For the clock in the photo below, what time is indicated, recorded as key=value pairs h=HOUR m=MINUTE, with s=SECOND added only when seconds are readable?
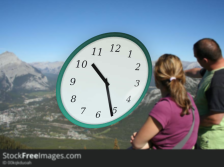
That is h=10 m=26
